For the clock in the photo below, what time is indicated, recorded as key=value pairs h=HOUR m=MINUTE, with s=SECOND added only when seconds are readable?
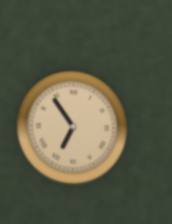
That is h=6 m=54
